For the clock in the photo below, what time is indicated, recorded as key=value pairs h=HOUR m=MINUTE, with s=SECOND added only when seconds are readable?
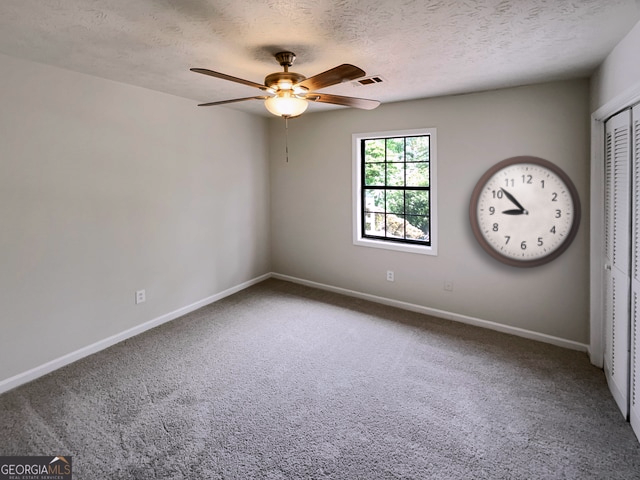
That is h=8 m=52
